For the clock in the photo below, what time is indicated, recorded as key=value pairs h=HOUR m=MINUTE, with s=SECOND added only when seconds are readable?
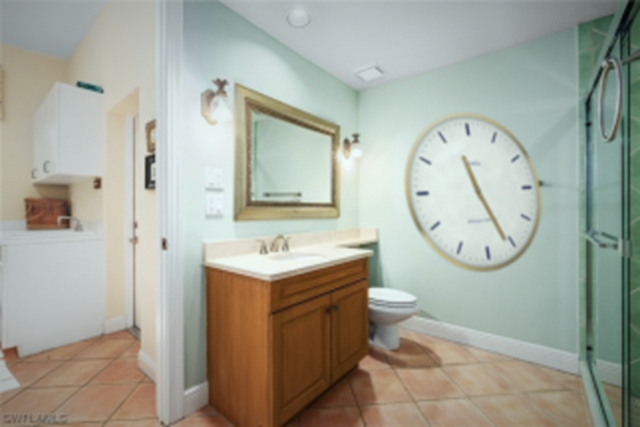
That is h=11 m=26
